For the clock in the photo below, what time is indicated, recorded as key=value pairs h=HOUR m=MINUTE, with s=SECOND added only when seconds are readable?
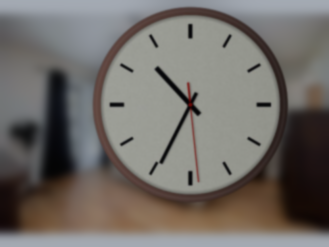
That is h=10 m=34 s=29
